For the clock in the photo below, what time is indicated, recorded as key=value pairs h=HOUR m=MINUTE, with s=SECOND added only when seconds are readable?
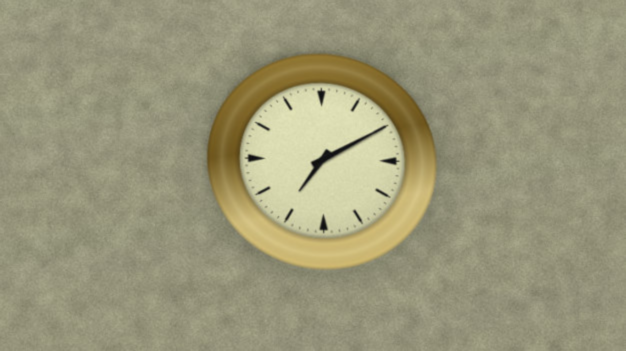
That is h=7 m=10
